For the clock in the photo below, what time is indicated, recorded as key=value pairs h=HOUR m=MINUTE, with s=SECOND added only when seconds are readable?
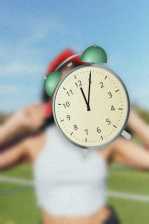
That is h=12 m=5
